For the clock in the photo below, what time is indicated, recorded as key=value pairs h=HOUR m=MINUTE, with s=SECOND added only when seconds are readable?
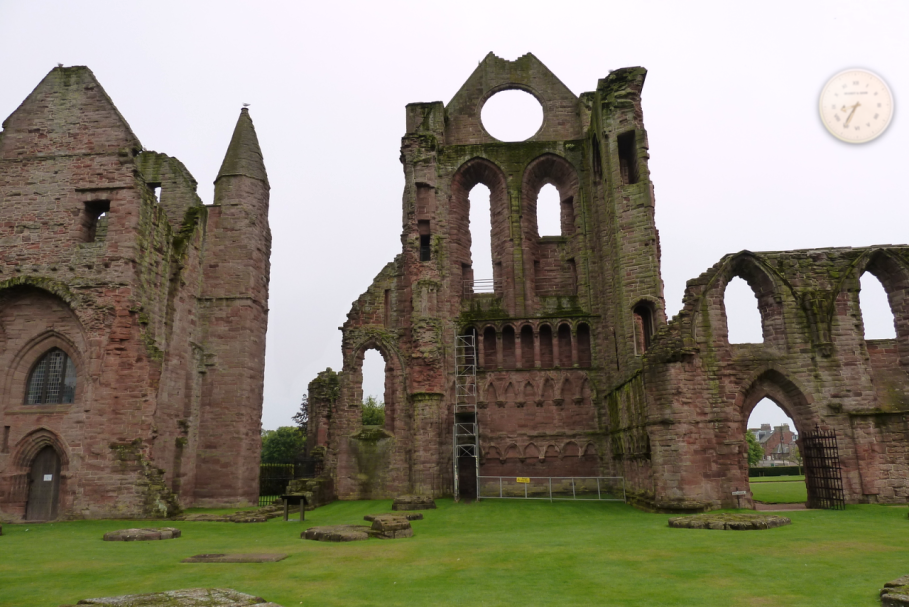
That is h=8 m=35
